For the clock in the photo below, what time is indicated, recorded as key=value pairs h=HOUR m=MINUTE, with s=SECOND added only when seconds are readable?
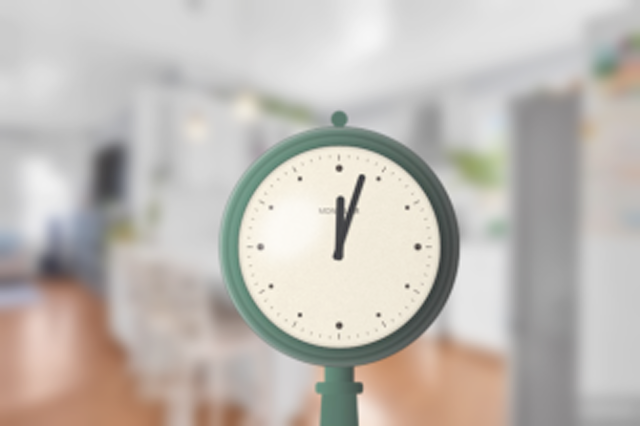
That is h=12 m=3
